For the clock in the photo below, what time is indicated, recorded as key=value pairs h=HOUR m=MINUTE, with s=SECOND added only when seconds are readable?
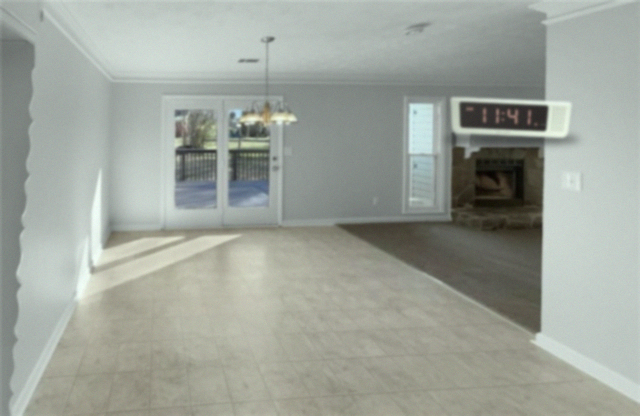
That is h=11 m=41
